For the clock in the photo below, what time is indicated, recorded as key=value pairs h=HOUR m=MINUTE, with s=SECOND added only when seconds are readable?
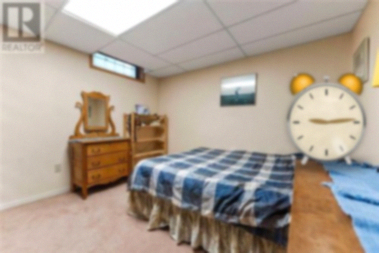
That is h=9 m=14
